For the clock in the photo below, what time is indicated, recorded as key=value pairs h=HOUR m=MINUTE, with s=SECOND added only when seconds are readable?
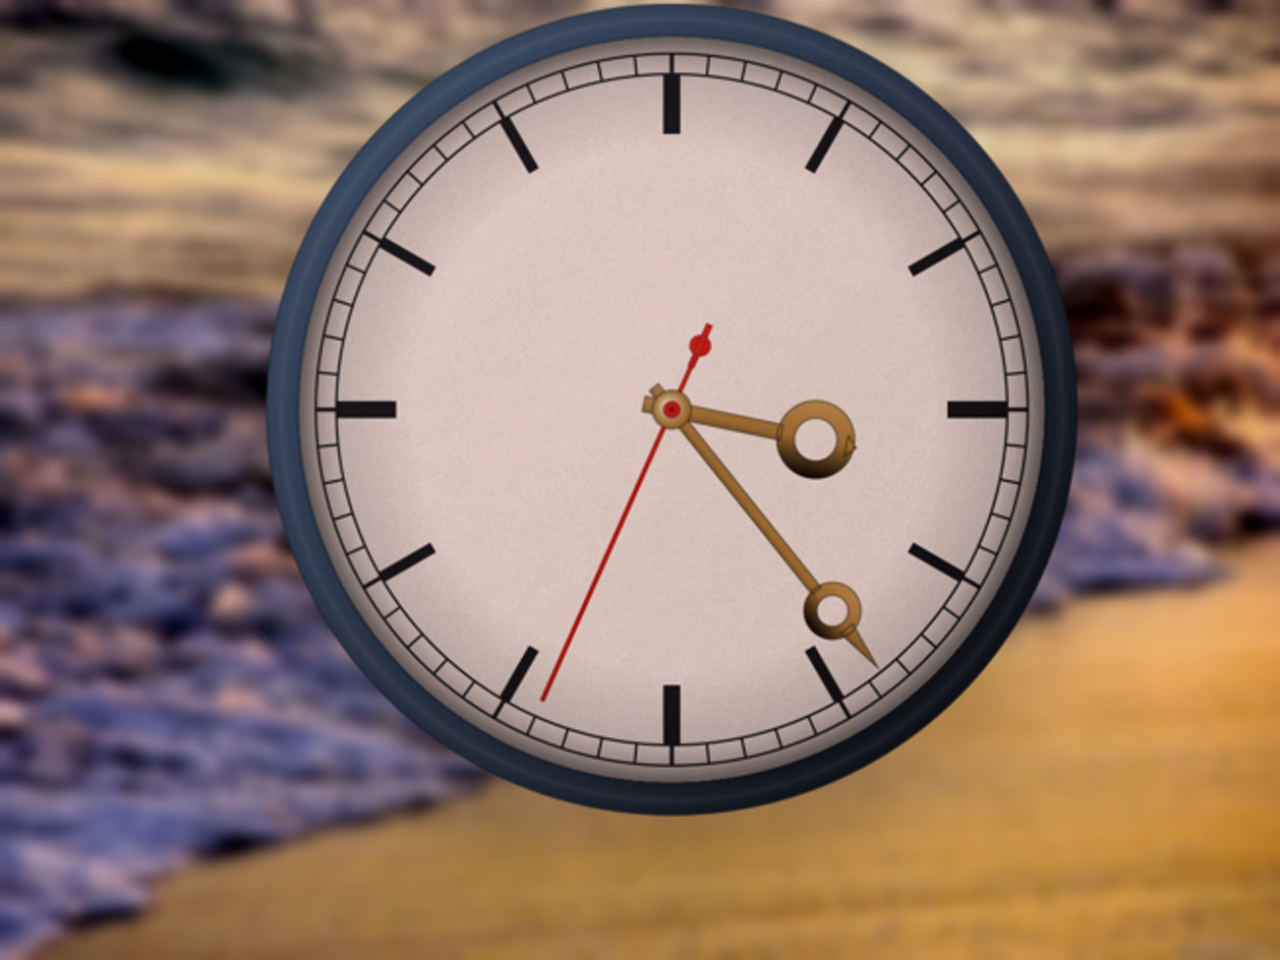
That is h=3 m=23 s=34
